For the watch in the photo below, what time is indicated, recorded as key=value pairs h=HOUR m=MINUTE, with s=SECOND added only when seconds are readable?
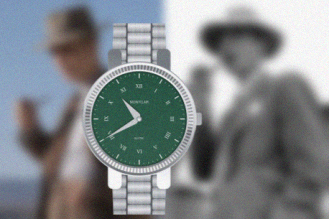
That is h=10 m=40
